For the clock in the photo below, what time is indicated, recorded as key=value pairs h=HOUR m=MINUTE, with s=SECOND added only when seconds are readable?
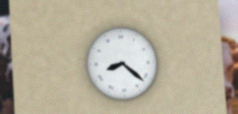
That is h=8 m=22
